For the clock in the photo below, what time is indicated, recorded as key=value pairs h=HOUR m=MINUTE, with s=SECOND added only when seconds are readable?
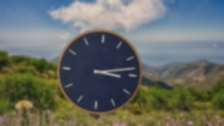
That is h=3 m=13
